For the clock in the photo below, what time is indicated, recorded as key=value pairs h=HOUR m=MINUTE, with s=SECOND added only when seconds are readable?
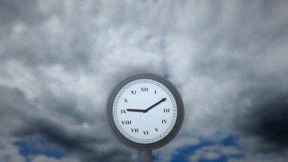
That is h=9 m=10
